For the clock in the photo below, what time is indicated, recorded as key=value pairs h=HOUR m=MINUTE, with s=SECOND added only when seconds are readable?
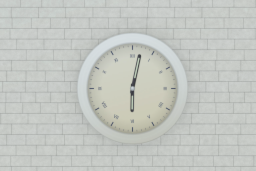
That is h=6 m=2
